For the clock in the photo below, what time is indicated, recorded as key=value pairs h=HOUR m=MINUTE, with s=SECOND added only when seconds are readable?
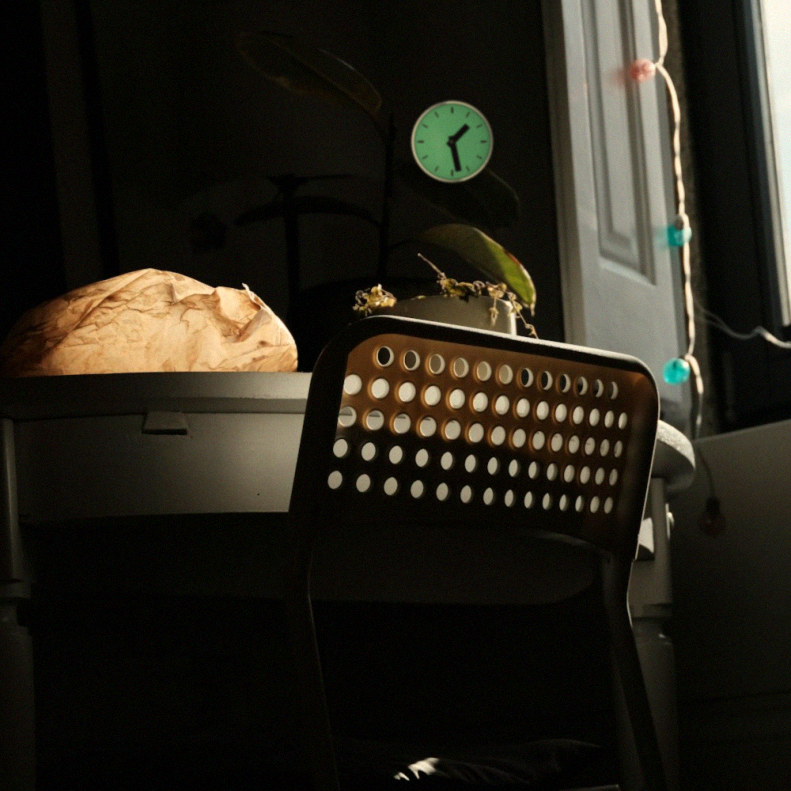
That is h=1 m=28
